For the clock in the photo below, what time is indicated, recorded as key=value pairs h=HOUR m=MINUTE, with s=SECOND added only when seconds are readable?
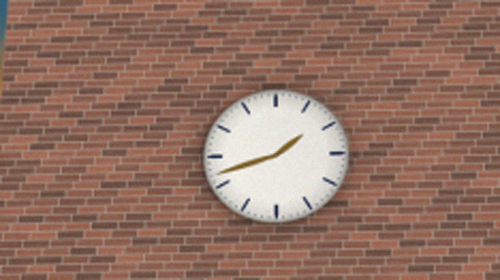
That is h=1 m=42
